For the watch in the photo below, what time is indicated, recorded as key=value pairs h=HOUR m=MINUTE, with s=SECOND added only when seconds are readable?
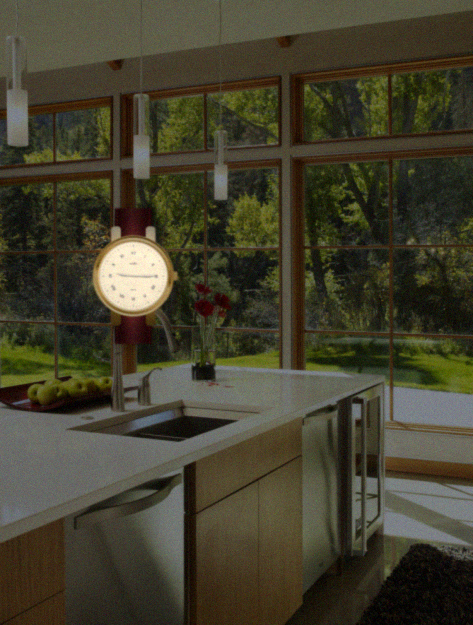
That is h=9 m=15
